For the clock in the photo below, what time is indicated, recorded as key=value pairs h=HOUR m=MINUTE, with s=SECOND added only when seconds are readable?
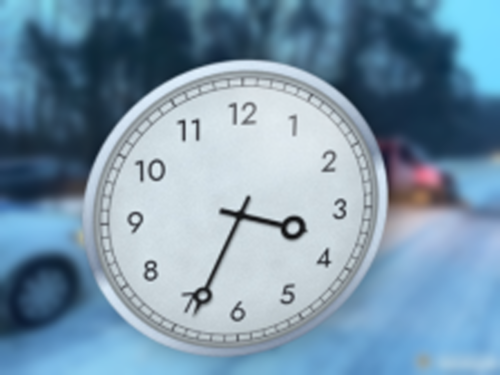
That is h=3 m=34
